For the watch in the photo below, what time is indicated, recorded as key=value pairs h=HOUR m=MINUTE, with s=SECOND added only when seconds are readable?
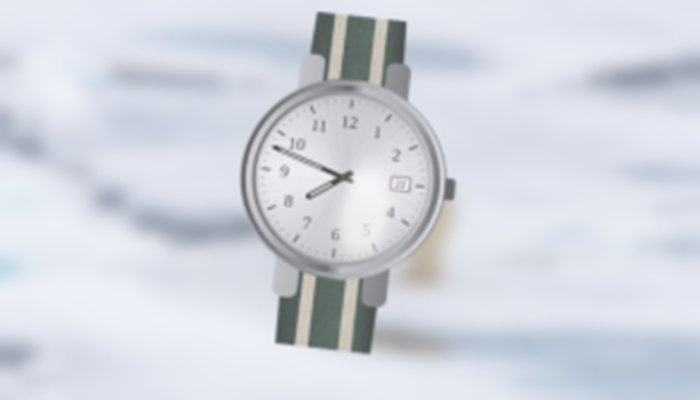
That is h=7 m=48
